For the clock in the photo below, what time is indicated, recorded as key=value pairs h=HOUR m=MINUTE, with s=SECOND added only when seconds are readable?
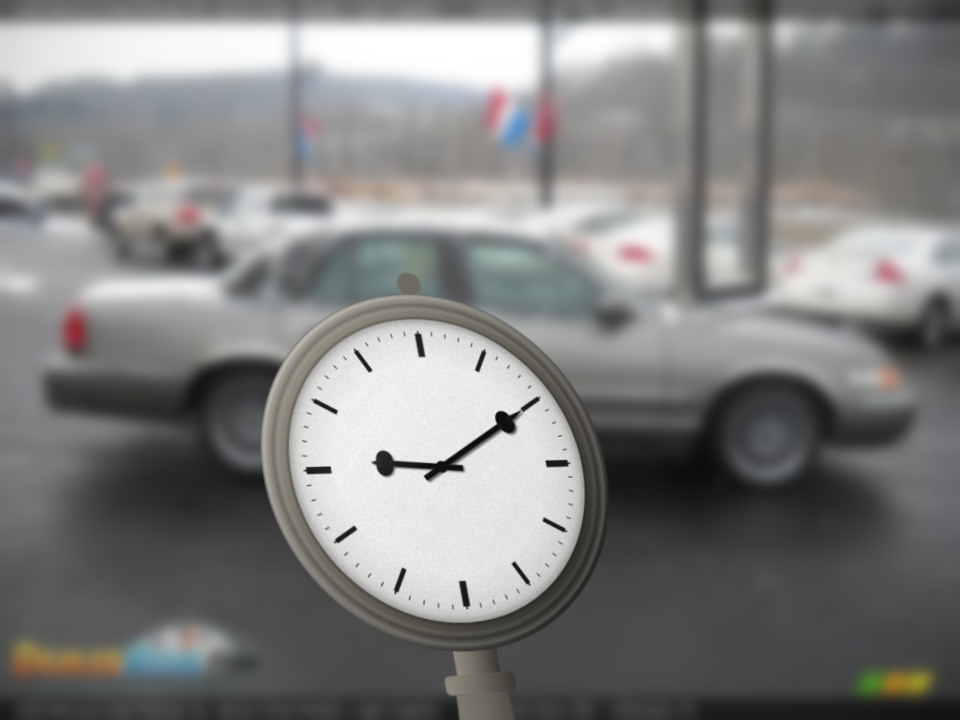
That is h=9 m=10
